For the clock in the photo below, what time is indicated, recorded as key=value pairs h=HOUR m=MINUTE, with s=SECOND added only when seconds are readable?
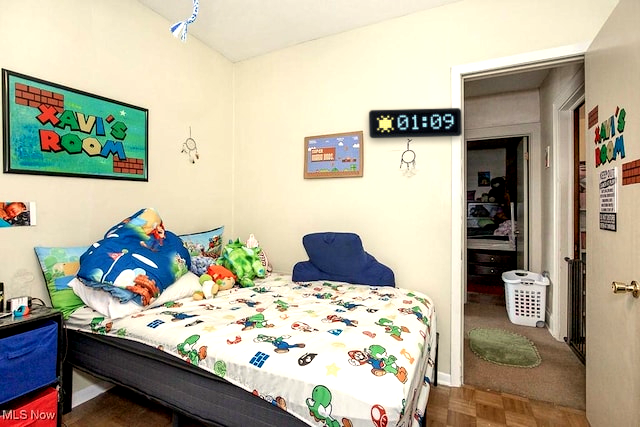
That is h=1 m=9
